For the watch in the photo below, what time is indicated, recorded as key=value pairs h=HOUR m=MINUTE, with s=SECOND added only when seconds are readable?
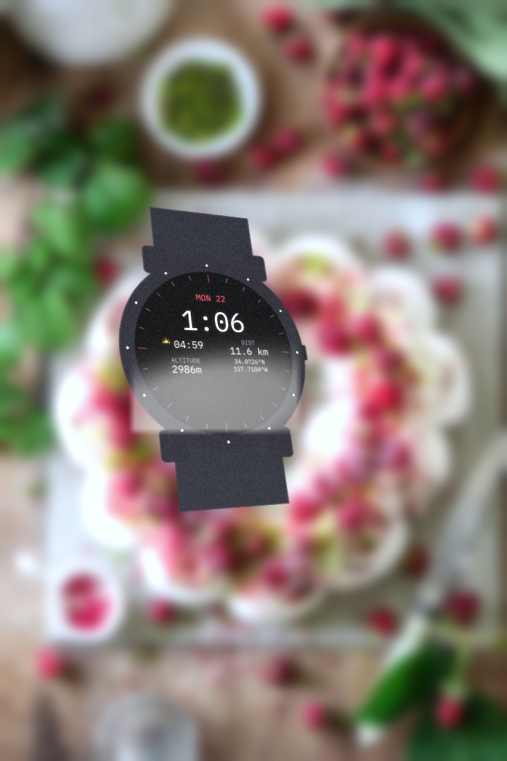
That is h=1 m=6
